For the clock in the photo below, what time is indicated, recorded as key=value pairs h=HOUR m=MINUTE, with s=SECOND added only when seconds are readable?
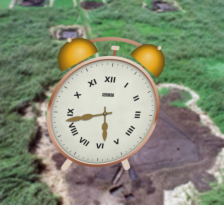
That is h=5 m=43
